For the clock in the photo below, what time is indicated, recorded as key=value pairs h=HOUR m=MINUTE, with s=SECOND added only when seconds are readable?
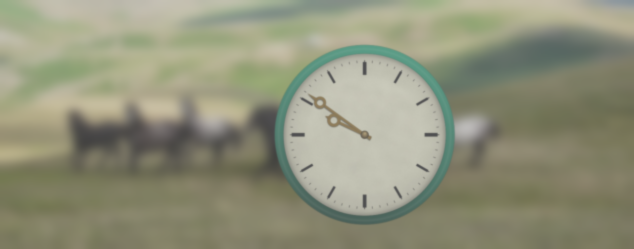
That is h=9 m=51
